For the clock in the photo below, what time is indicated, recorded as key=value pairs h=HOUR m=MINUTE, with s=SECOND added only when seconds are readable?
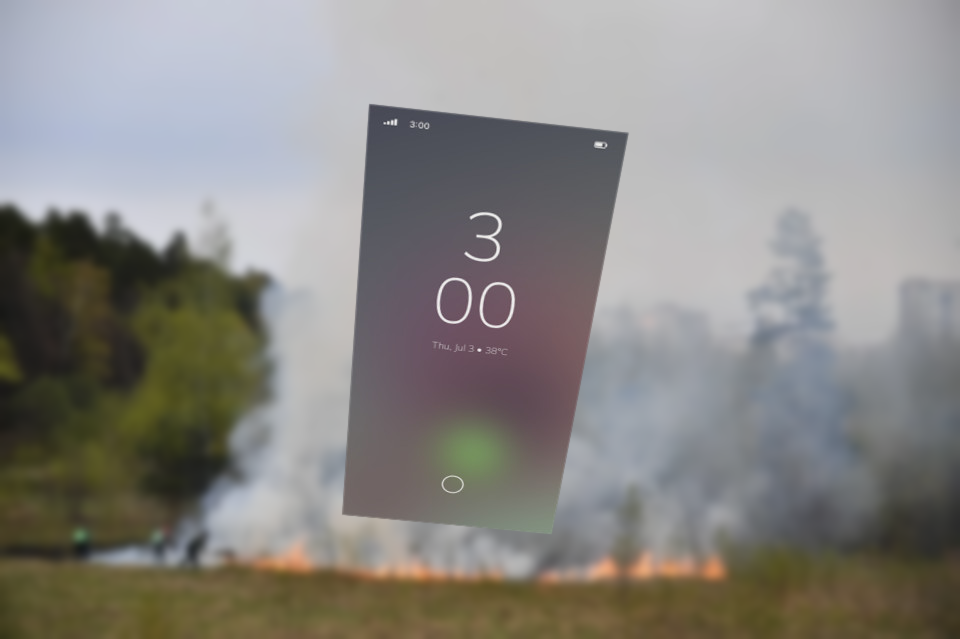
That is h=3 m=0
